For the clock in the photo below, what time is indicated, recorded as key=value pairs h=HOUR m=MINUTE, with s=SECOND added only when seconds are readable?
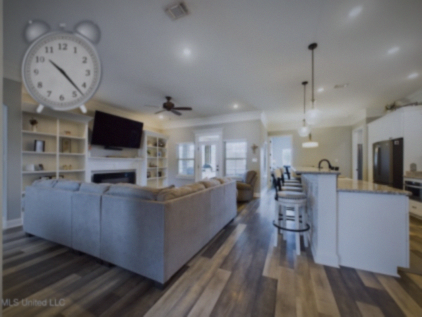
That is h=10 m=23
